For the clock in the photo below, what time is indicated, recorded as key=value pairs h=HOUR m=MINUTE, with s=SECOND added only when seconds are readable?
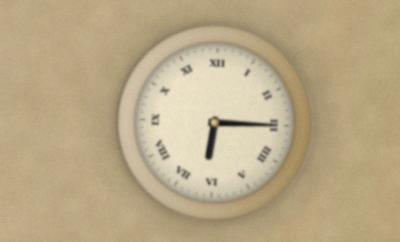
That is h=6 m=15
